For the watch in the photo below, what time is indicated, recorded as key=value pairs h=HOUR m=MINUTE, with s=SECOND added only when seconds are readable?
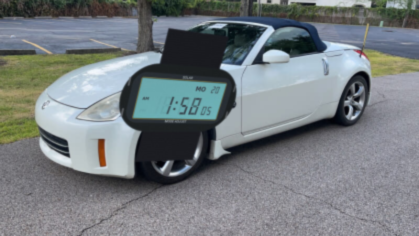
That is h=1 m=58
